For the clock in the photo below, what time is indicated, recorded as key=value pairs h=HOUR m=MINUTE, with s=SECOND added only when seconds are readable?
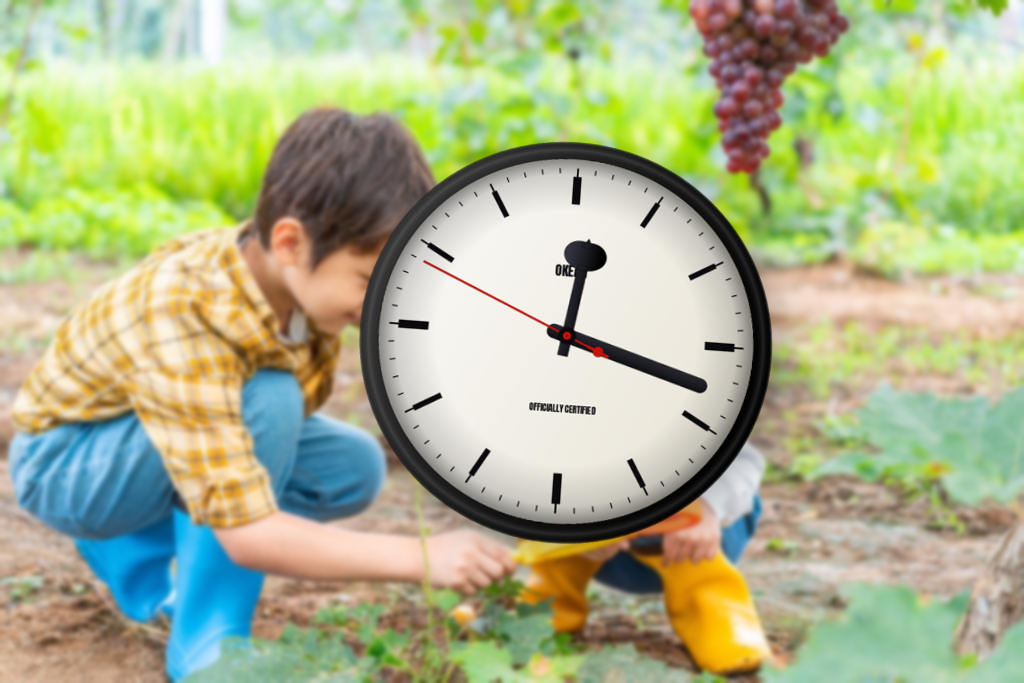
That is h=12 m=17 s=49
